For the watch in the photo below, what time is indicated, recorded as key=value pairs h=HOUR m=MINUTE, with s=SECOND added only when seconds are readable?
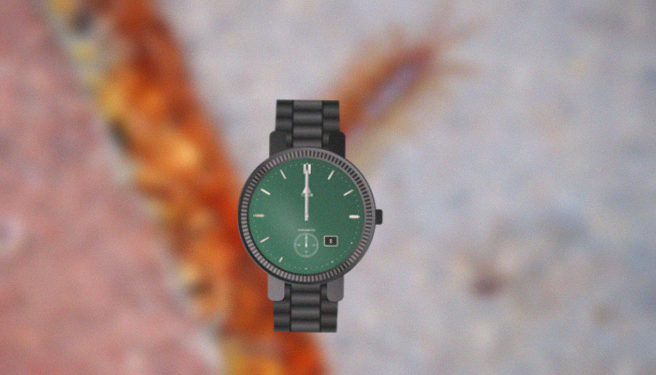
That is h=12 m=0
